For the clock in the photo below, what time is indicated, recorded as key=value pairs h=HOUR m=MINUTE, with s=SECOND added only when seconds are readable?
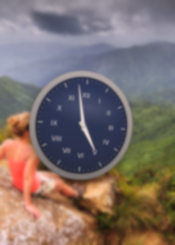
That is h=4 m=58
